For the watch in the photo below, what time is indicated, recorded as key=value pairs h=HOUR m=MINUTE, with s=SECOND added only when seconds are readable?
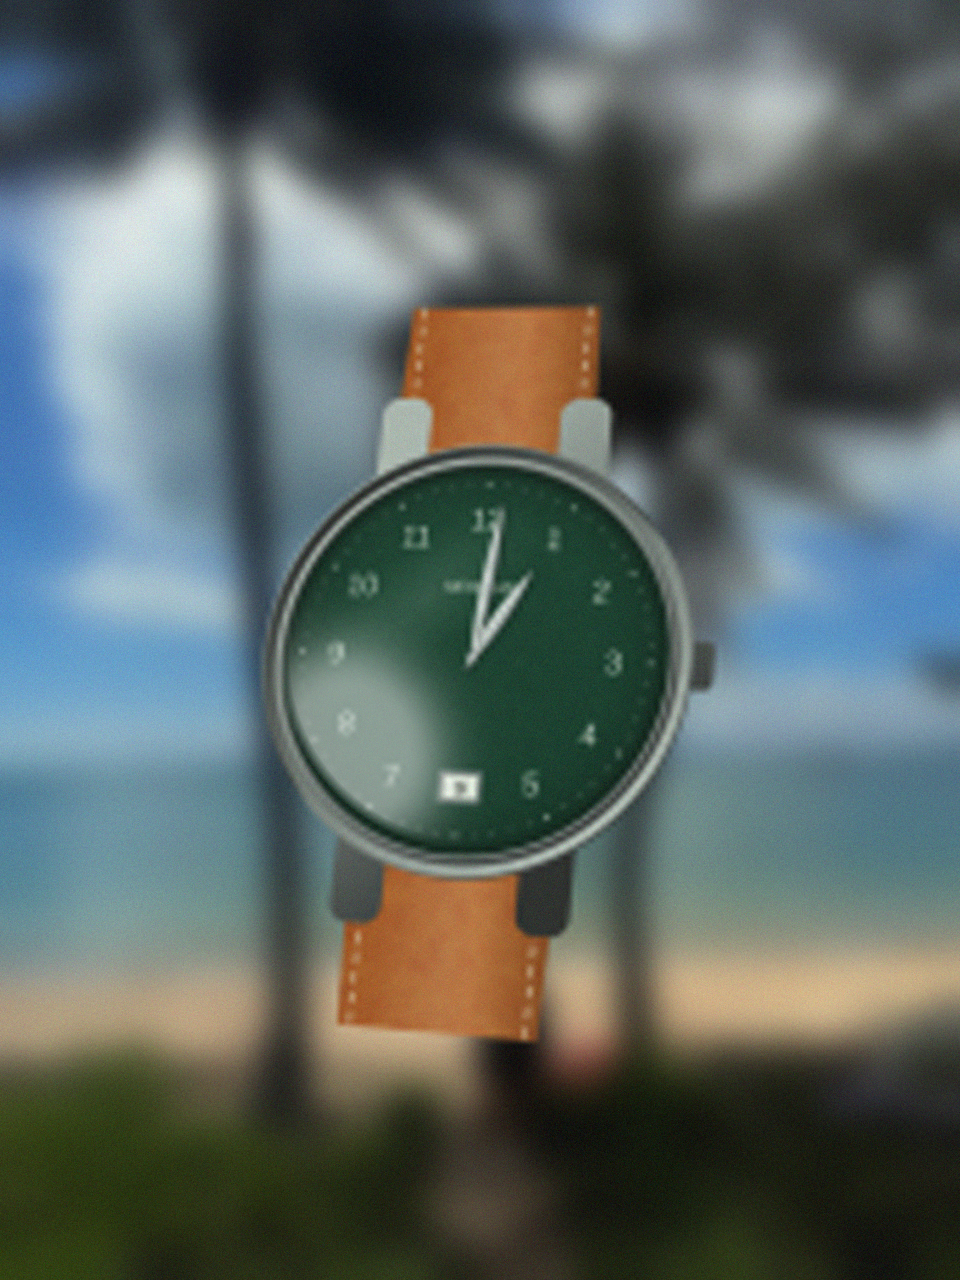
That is h=1 m=1
